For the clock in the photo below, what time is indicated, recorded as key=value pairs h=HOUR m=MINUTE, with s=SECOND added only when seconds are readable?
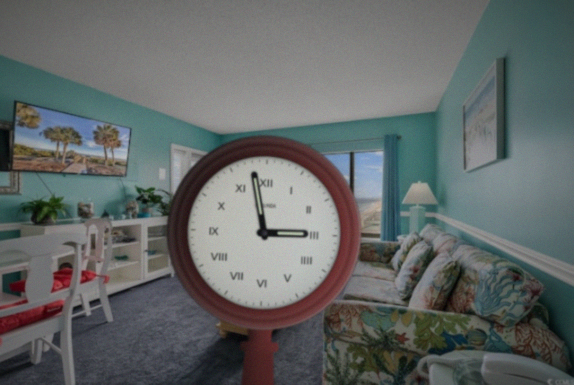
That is h=2 m=58
